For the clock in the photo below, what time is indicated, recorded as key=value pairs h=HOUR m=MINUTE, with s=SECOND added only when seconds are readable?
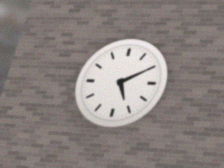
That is h=5 m=10
